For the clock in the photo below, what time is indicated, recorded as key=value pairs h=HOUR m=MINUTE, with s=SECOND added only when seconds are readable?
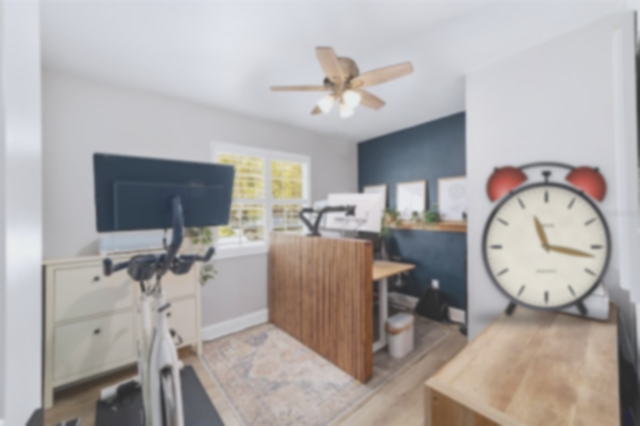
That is h=11 m=17
